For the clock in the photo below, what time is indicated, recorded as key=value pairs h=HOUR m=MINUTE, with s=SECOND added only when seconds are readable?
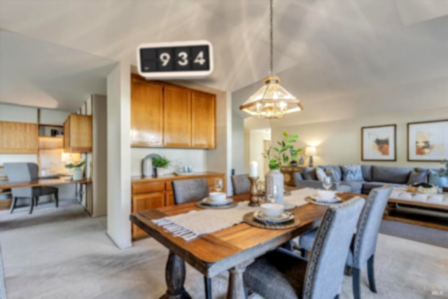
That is h=9 m=34
